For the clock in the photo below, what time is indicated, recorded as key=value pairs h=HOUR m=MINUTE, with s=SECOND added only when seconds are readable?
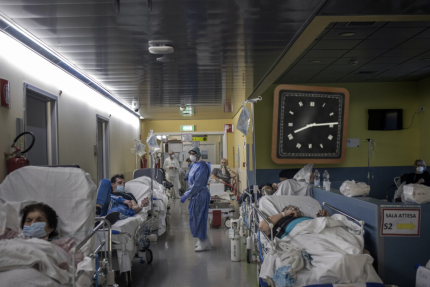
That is h=8 m=14
